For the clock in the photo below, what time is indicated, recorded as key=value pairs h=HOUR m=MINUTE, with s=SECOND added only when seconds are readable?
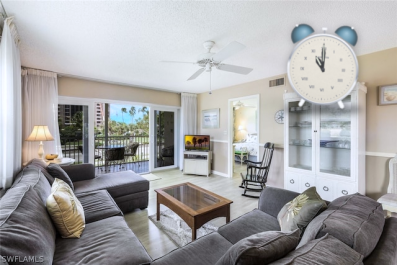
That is h=11 m=0
